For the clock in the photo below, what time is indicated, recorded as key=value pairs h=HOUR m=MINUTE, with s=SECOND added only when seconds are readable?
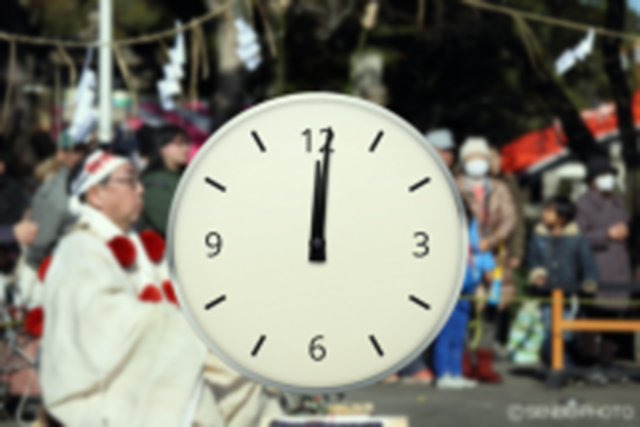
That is h=12 m=1
